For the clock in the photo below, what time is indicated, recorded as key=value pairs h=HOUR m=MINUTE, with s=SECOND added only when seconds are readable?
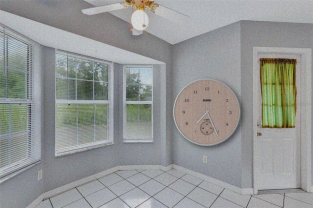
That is h=7 m=26
